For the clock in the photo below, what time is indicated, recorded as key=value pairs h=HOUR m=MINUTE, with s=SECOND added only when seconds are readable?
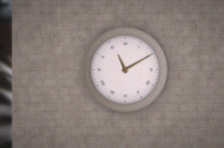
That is h=11 m=10
